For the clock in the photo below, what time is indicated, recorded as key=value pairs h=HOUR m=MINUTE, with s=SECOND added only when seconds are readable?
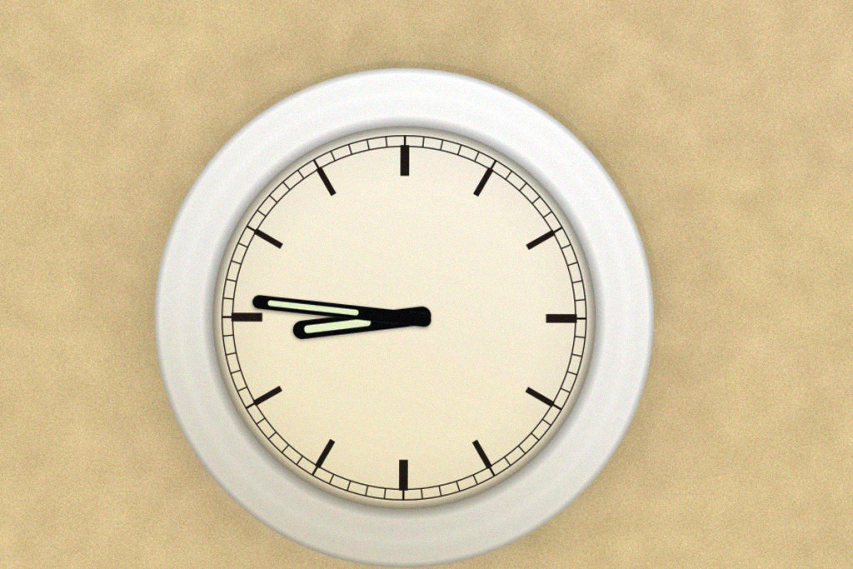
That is h=8 m=46
